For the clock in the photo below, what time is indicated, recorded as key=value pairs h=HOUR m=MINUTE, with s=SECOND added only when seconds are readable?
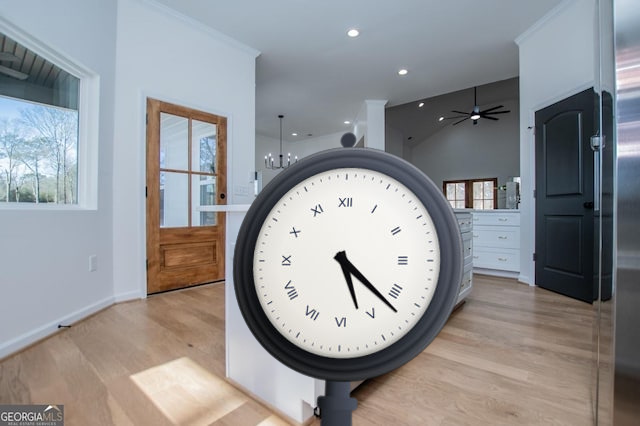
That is h=5 m=22
